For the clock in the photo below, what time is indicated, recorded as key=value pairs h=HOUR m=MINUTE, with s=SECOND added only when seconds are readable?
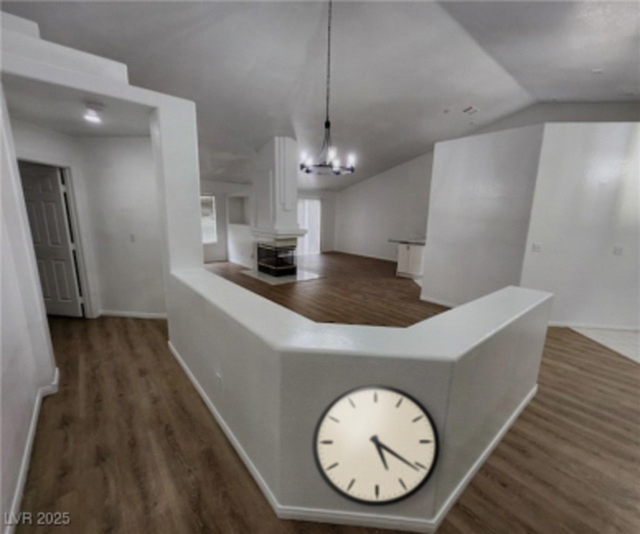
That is h=5 m=21
